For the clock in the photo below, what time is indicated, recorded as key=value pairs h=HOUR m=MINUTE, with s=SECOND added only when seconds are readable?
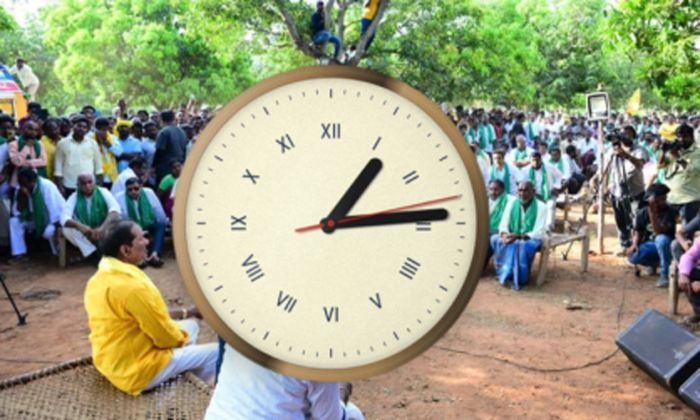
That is h=1 m=14 s=13
